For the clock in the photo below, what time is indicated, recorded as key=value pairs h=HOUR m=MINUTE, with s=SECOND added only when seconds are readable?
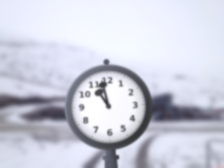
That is h=10 m=58
